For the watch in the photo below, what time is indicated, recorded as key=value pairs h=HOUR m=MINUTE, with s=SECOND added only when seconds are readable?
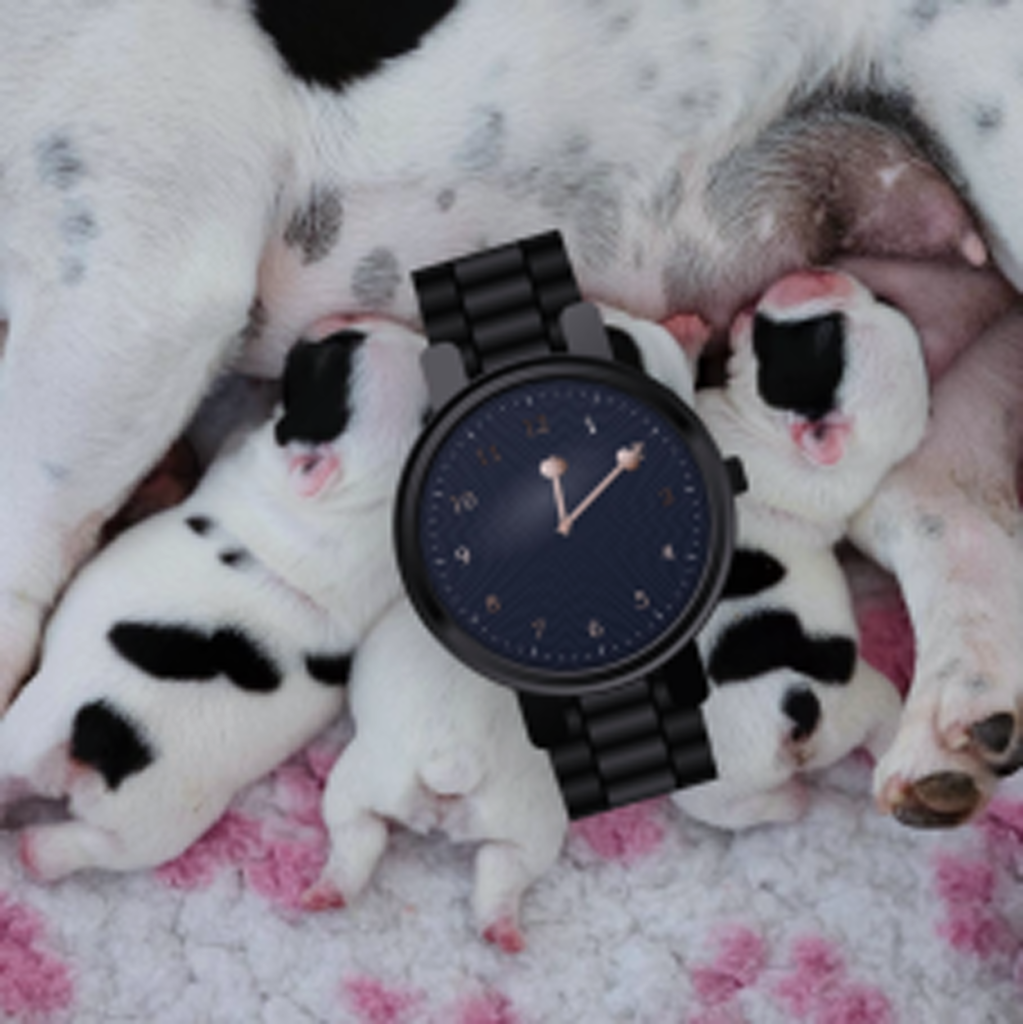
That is h=12 m=10
